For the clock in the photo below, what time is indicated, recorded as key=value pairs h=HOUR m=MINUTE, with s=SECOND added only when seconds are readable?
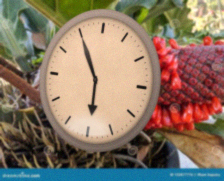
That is h=5 m=55
